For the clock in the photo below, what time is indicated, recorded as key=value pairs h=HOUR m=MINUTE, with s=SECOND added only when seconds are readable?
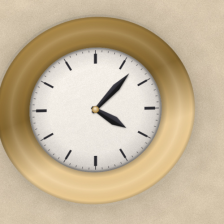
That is h=4 m=7
